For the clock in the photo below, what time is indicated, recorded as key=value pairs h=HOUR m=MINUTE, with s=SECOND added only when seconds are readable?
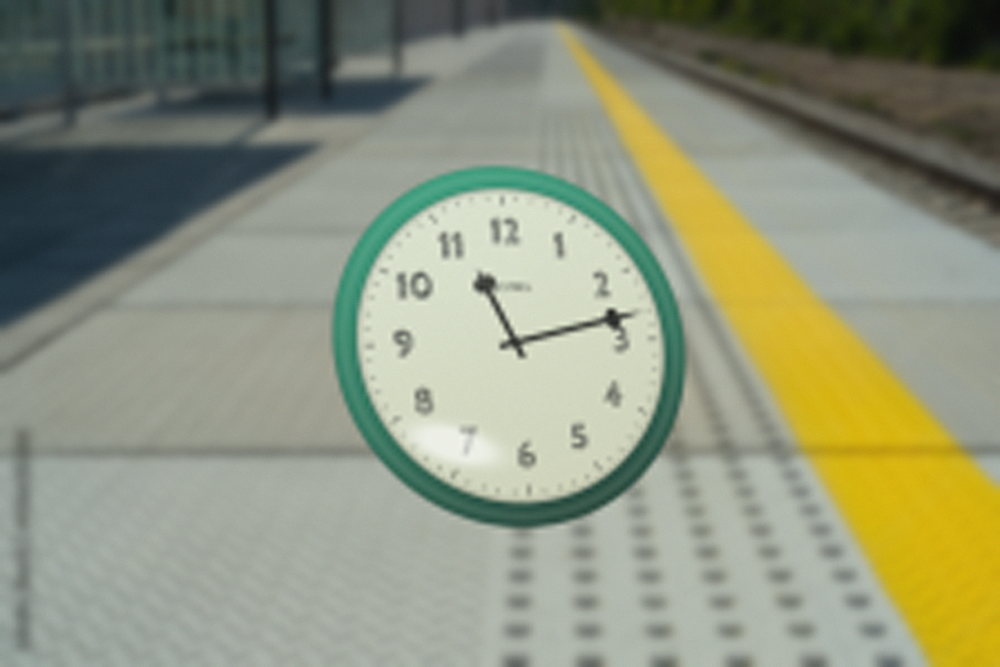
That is h=11 m=13
